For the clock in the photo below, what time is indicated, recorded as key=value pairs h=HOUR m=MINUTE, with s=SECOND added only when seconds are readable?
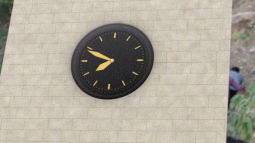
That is h=7 m=49
